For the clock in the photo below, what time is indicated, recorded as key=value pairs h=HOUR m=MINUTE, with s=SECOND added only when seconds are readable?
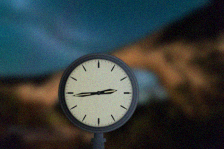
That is h=2 m=44
